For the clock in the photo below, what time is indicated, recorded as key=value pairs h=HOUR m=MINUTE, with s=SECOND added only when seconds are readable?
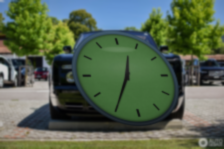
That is h=12 m=35
